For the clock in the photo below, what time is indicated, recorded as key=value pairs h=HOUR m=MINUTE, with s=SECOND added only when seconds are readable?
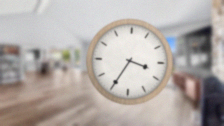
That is h=3 m=35
